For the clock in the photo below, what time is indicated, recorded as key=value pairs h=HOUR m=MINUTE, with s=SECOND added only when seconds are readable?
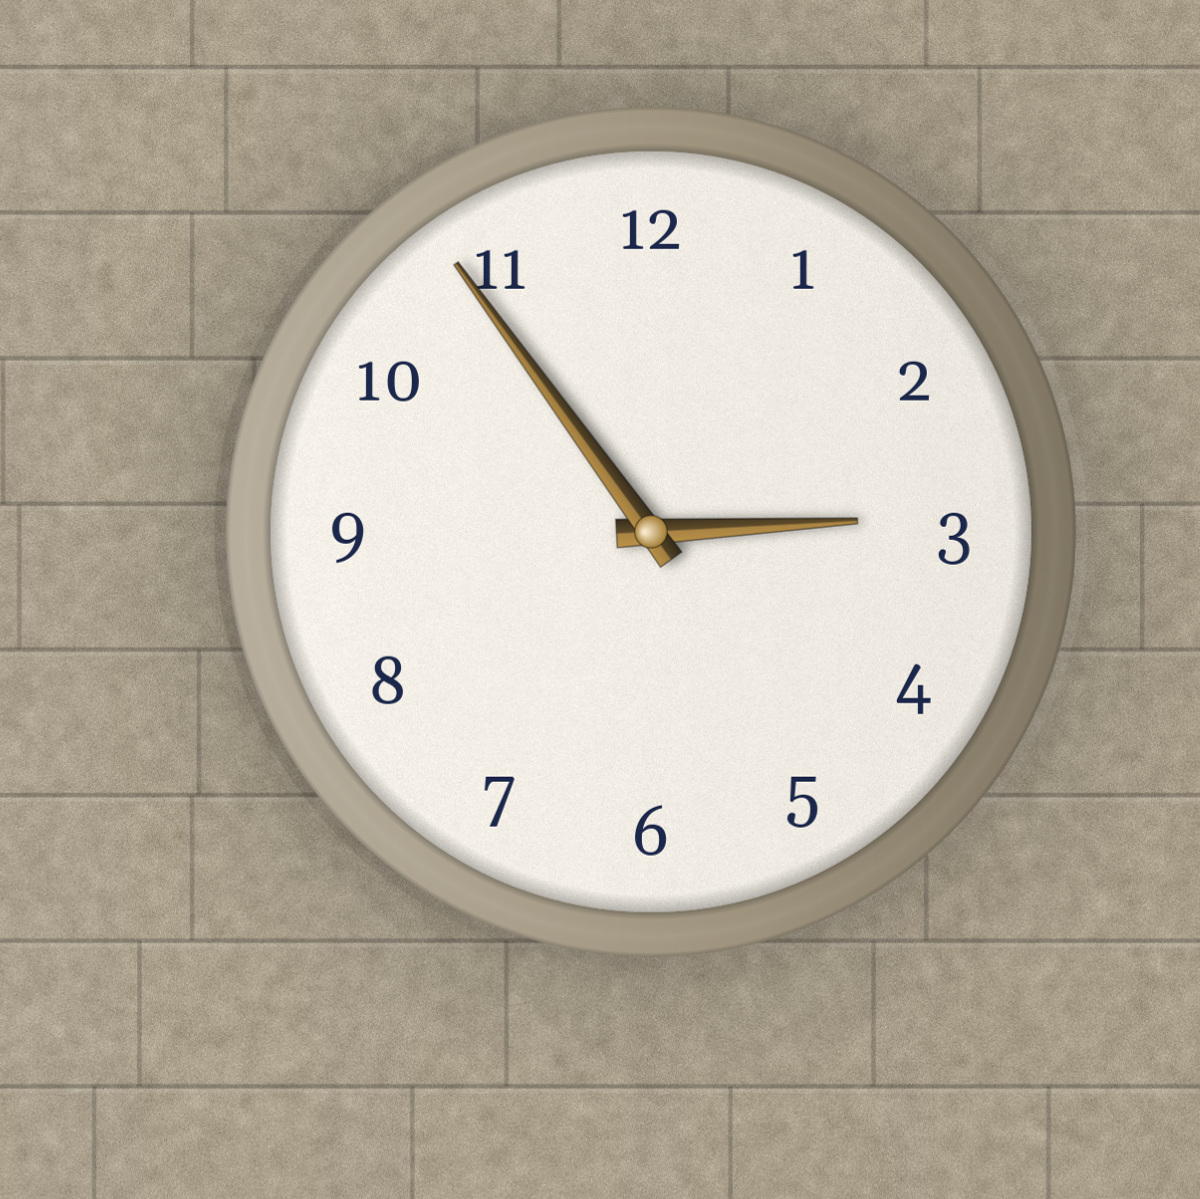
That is h=2 m=54
